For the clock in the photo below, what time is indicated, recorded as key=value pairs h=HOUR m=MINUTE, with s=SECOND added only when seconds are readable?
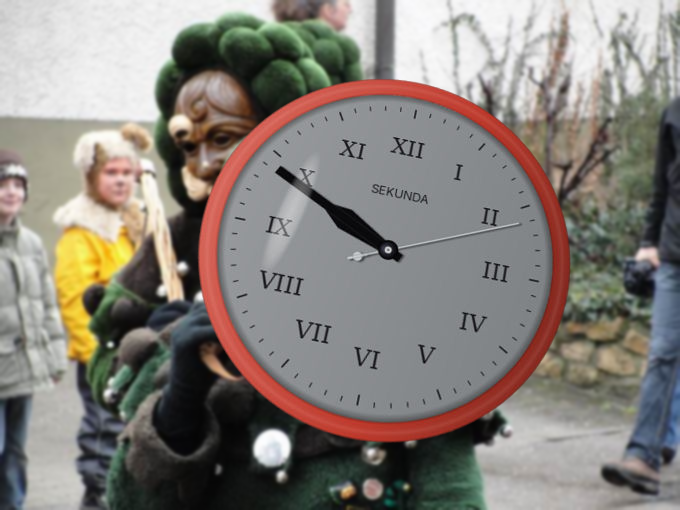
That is h=9 m=49 s=11
